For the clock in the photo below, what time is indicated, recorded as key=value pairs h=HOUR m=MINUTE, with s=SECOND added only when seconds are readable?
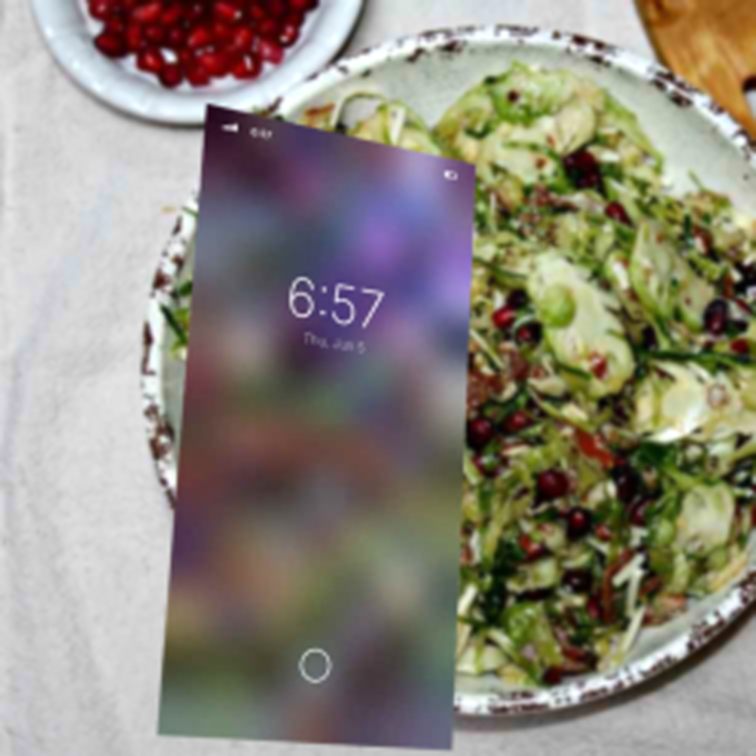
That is h=6 m=57
